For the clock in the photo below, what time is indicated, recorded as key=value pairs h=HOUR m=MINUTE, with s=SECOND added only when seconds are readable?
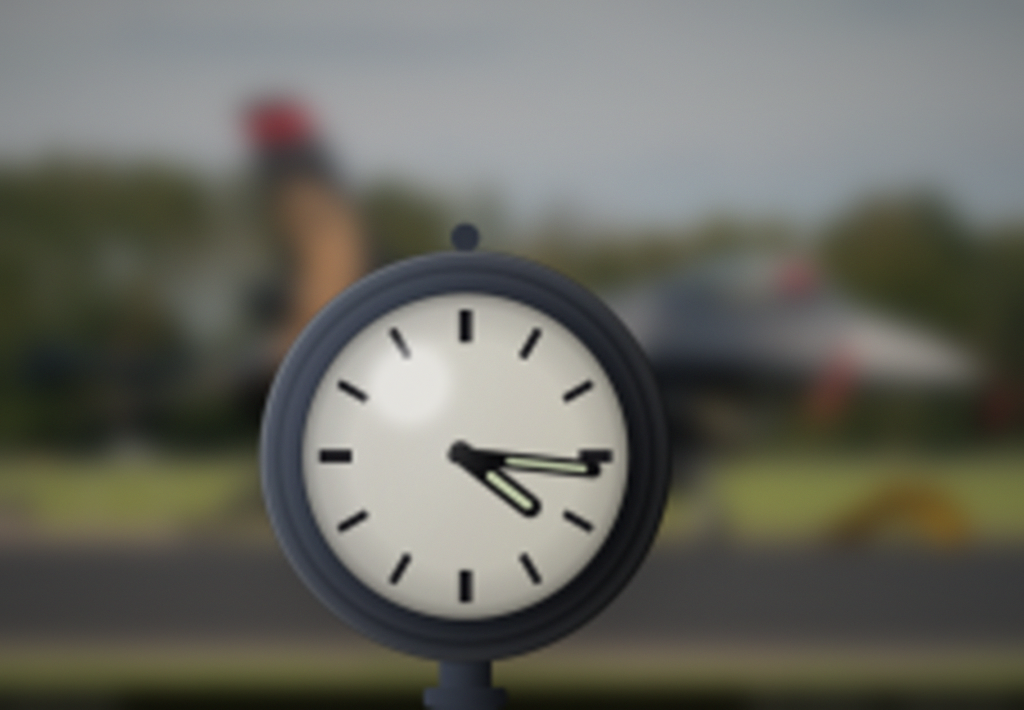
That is h=4 m=16
